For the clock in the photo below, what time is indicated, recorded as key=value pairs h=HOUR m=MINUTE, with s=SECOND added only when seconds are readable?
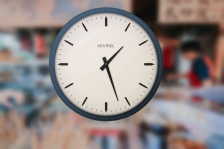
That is h=1 m=27
